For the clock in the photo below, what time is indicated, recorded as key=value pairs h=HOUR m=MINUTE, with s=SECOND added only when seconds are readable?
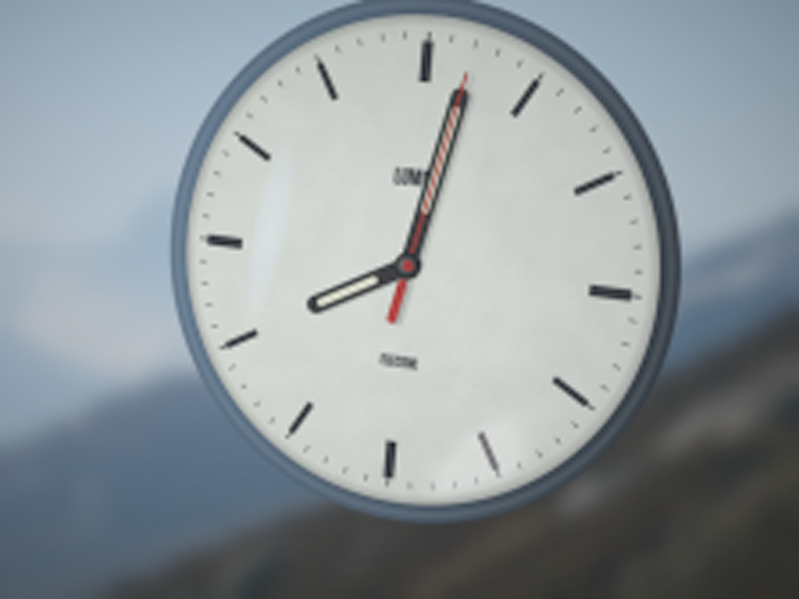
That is h=8 m=2 s=2
